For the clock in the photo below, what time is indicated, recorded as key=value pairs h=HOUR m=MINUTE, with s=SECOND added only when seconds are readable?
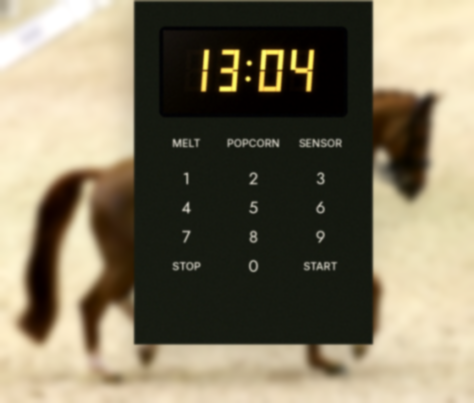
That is h=13 m=4
